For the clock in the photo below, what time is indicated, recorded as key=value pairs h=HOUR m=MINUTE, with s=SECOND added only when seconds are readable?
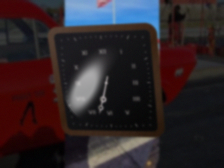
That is h=6 m=33
